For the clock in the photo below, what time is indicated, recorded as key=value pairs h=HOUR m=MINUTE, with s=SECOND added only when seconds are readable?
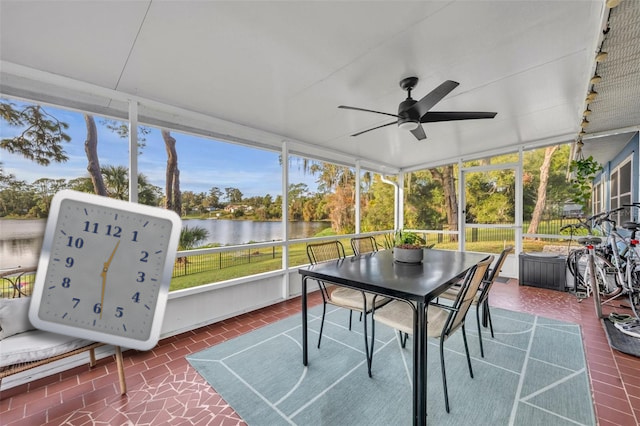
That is h=12 m=29
